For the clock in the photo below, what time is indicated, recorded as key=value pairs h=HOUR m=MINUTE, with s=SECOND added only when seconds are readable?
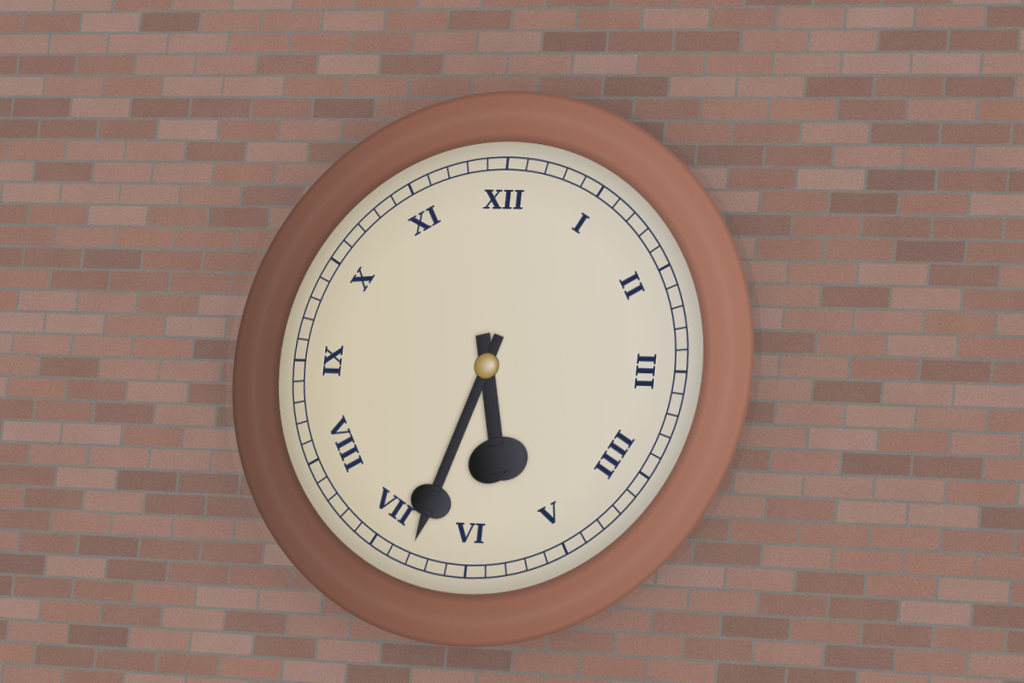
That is h=5 m=33
